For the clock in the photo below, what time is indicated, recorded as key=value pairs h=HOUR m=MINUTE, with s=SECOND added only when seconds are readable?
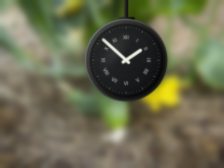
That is h=1 m=52
